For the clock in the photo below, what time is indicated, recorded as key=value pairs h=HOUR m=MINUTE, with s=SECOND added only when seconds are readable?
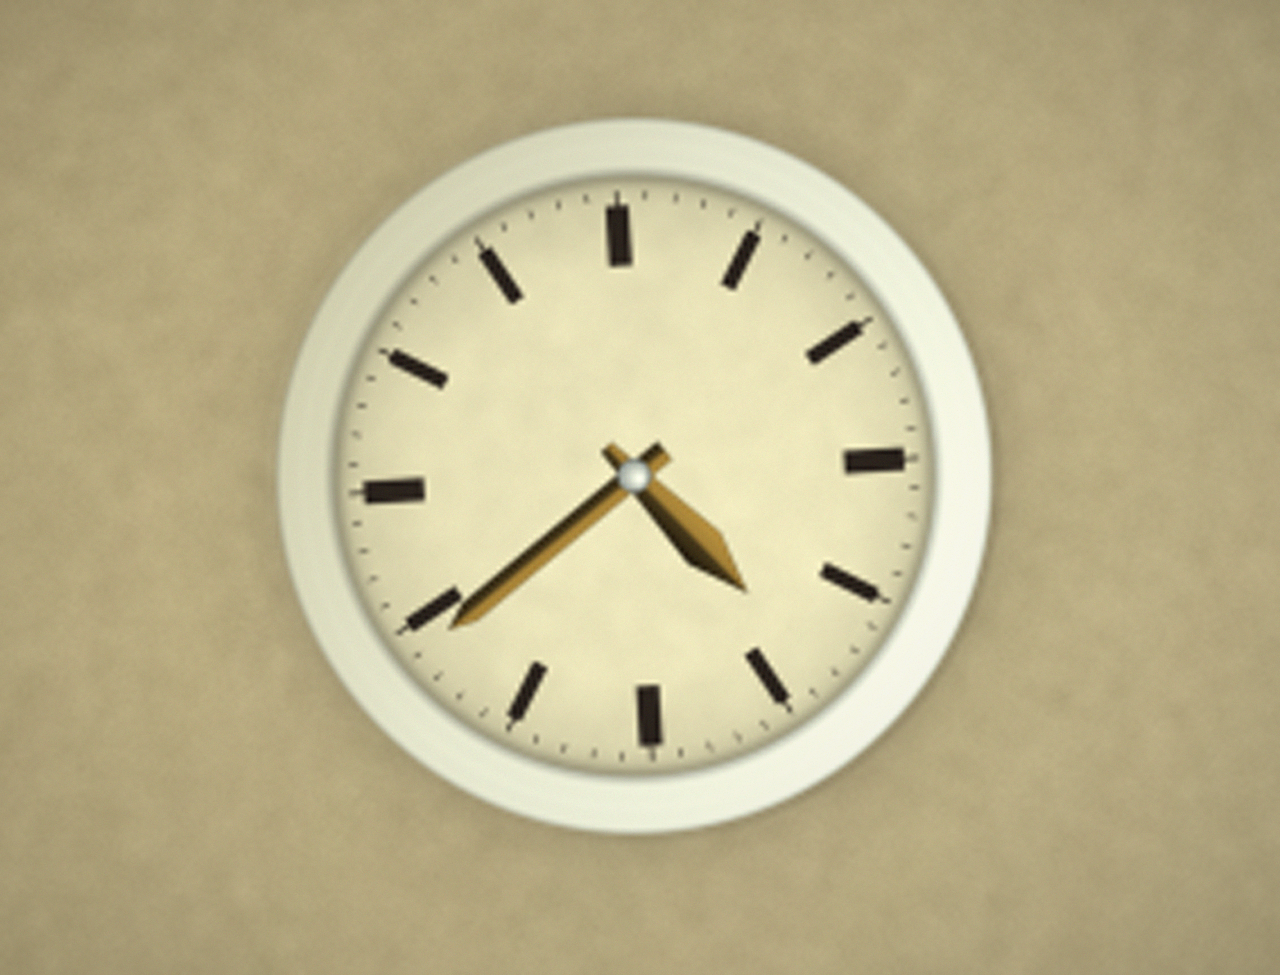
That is h=4 m=39
